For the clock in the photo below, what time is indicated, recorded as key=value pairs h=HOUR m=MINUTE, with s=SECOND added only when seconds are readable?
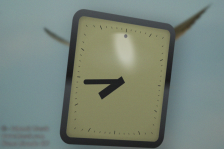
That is h=7 m=44
